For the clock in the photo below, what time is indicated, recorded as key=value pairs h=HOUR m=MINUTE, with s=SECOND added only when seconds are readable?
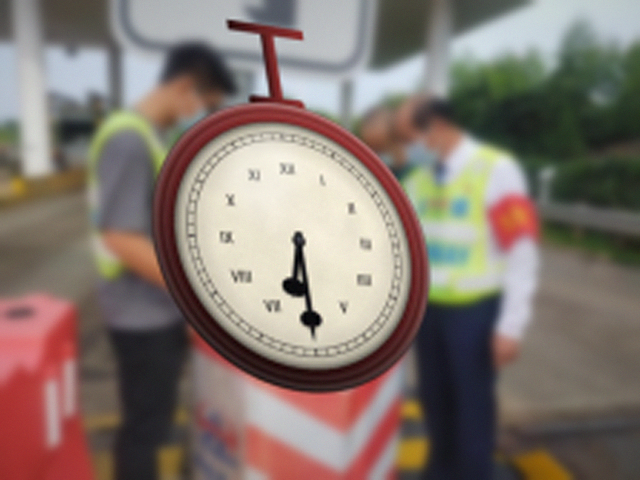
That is h=6 m=30
